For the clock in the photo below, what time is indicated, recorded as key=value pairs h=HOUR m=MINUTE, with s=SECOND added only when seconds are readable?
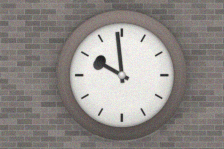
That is h=9 m=59
